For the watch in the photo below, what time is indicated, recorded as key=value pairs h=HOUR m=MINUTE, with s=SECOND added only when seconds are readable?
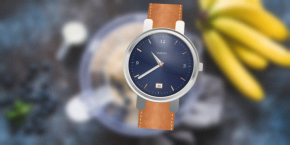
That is h=10 m=39
